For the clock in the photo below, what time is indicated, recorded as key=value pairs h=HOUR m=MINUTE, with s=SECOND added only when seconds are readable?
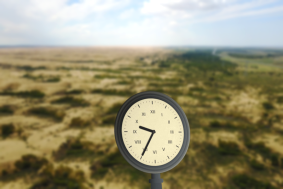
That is h=9 m=35
